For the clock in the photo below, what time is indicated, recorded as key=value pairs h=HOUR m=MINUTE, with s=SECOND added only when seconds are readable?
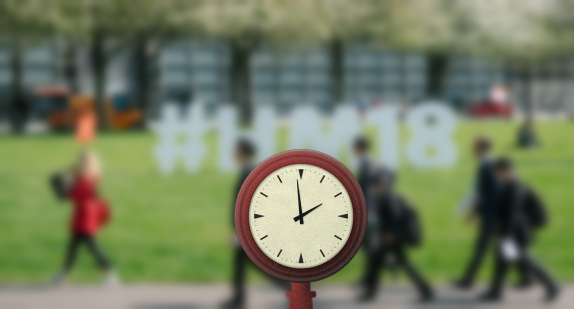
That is h=1 m=59
